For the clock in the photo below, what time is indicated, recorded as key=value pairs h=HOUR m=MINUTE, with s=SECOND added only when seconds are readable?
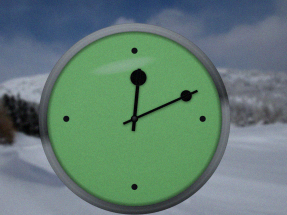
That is h=12 m=11
